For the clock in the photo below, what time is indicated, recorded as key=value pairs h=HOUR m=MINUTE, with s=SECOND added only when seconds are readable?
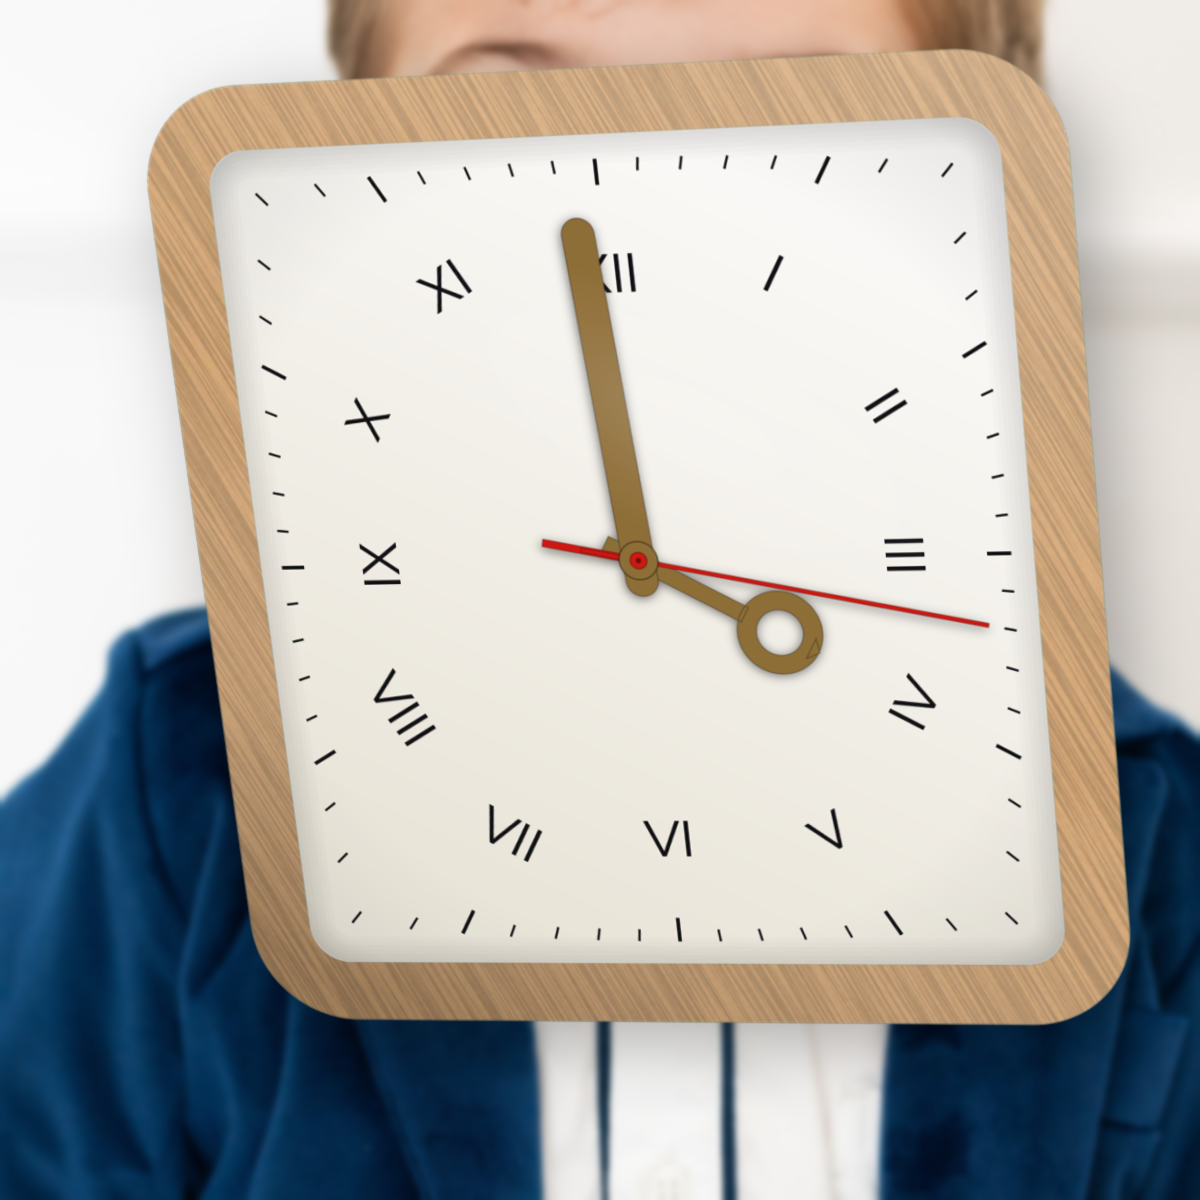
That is h=3 m=59 s=17
